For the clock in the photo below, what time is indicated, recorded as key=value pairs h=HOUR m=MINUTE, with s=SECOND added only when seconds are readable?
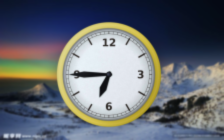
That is h=6 m=45
